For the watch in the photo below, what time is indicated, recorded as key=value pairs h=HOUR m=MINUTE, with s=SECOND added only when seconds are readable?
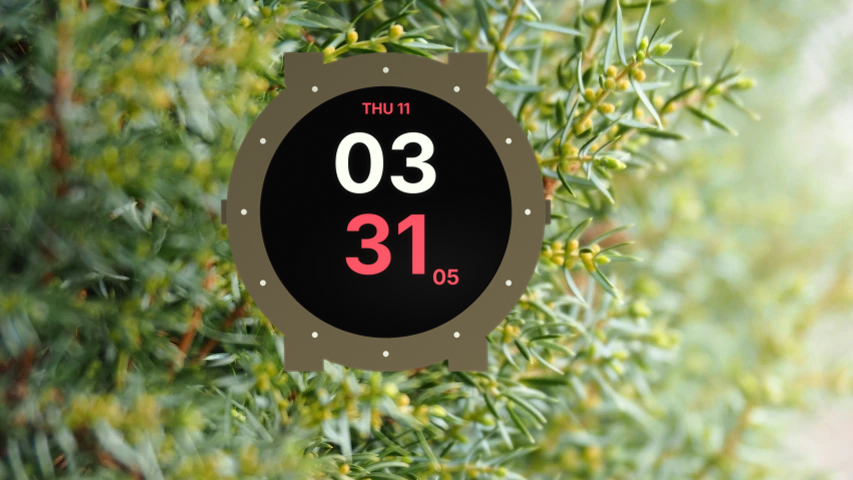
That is h=3 m=31 s=5
